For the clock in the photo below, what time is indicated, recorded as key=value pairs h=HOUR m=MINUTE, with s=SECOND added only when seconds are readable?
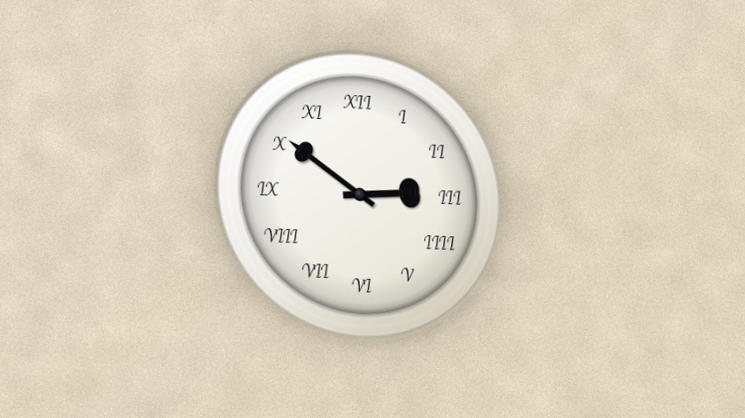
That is h=2 m=51
